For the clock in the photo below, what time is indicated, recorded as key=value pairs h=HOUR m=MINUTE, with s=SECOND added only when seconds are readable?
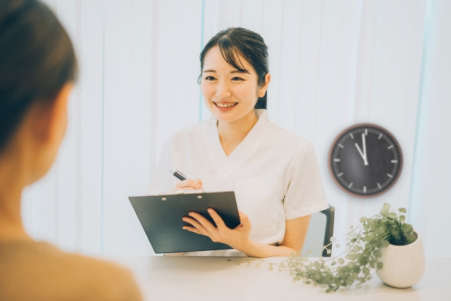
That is h=10 m=59
